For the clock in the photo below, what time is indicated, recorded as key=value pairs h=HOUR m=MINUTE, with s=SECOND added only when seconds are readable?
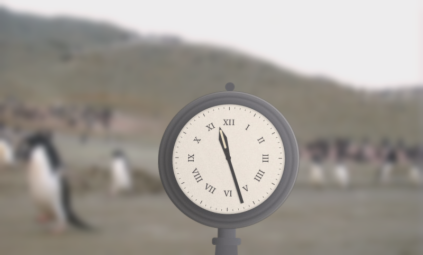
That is h=11 m=27
